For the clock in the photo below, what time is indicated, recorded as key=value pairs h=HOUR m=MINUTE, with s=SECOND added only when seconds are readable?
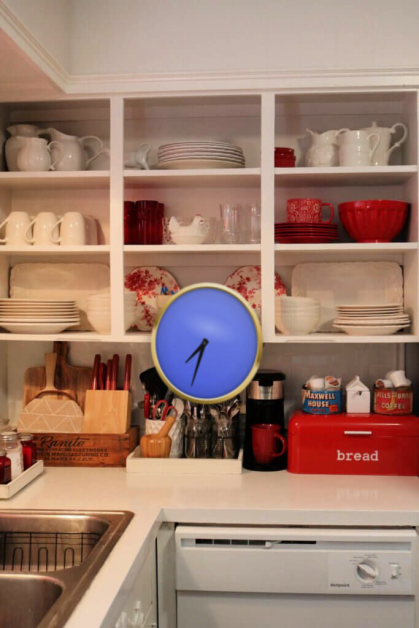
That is h=7 m=33
